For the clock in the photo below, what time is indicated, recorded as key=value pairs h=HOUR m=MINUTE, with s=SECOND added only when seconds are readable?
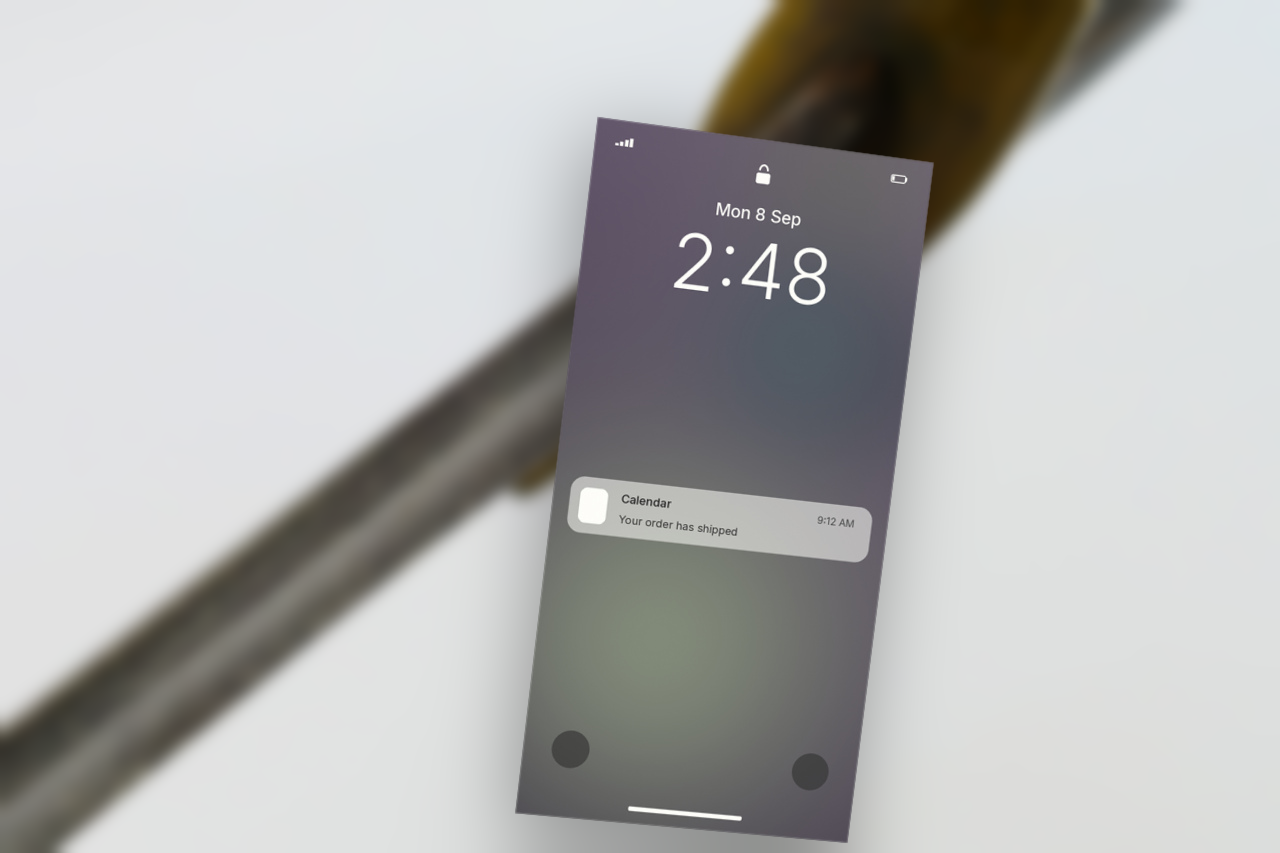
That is h=2 m=48
